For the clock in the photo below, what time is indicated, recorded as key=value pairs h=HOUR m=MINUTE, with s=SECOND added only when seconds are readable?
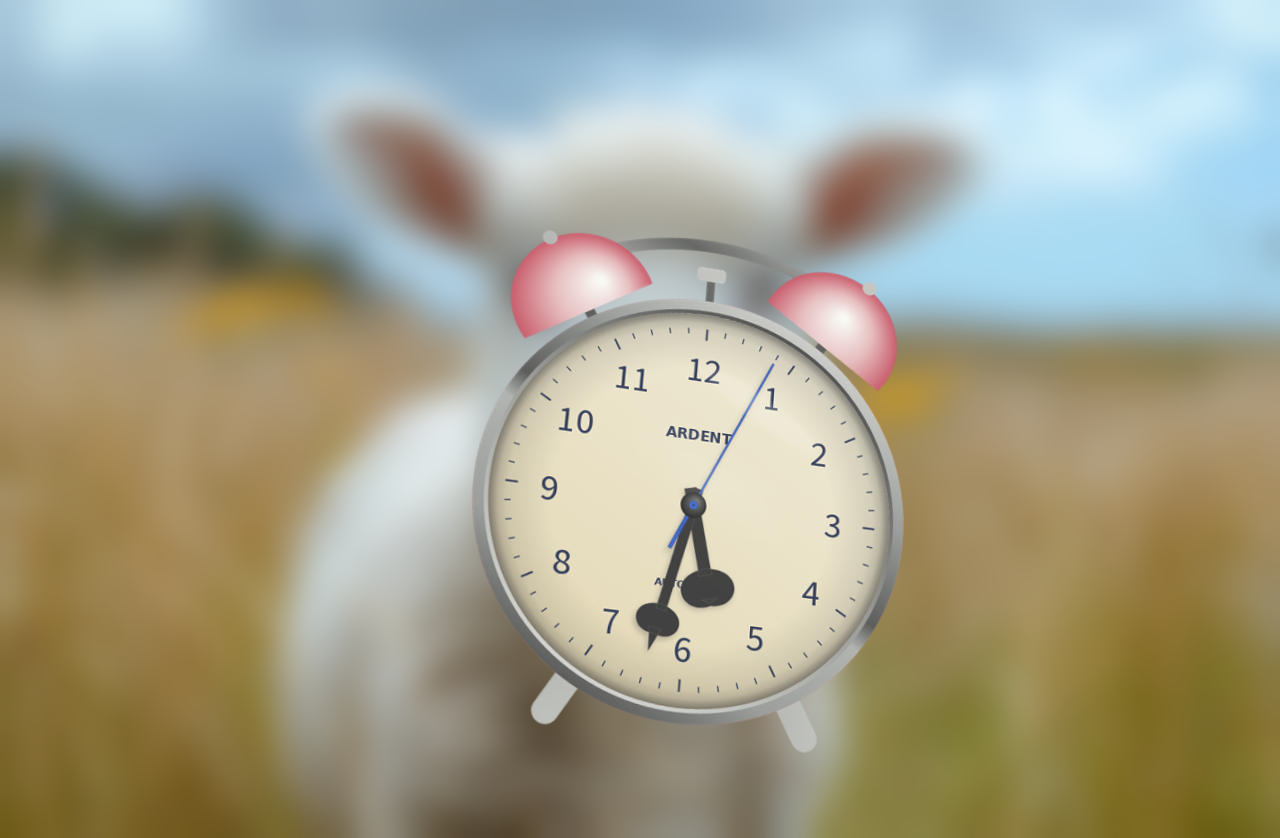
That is h=5 m=32 s=4
